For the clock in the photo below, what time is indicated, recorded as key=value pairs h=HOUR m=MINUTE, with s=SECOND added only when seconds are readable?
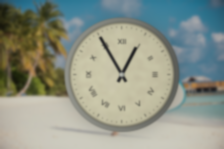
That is h=12 m=55
